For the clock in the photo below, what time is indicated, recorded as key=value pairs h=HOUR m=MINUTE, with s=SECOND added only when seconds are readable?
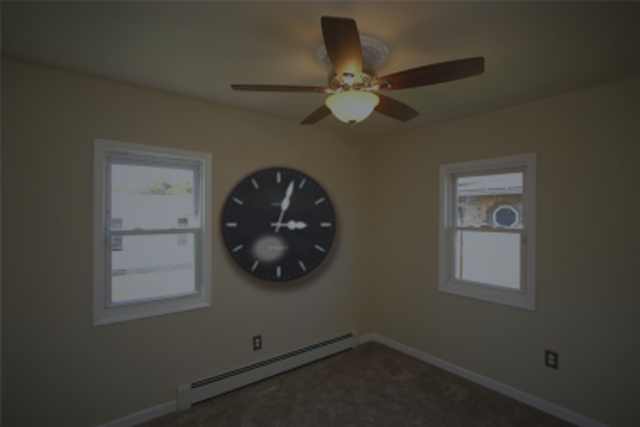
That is h=3 m=3
